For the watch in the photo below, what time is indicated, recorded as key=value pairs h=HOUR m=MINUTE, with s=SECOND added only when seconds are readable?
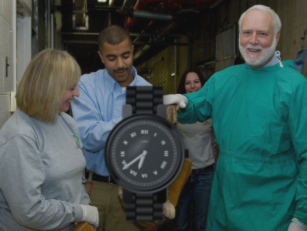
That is h=6 m=39
